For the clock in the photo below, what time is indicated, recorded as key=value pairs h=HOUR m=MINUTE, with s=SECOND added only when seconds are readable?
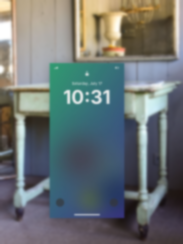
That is h=10 m=31
